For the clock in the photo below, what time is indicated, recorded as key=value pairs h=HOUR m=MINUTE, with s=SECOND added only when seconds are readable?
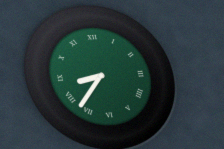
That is h=8 m=37
